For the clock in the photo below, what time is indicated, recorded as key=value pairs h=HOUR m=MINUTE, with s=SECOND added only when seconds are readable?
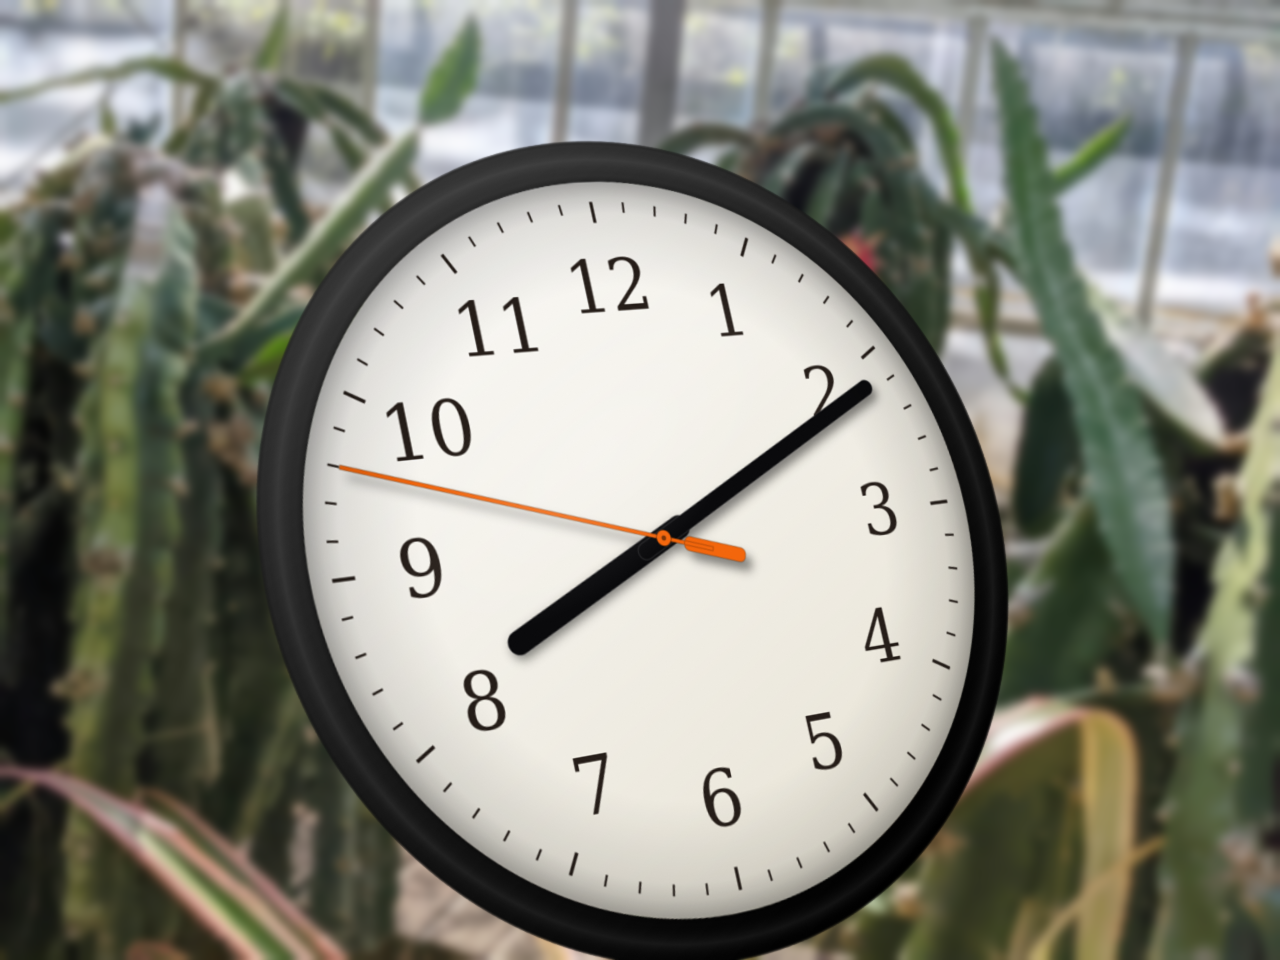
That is h=8 m=10 s=48
